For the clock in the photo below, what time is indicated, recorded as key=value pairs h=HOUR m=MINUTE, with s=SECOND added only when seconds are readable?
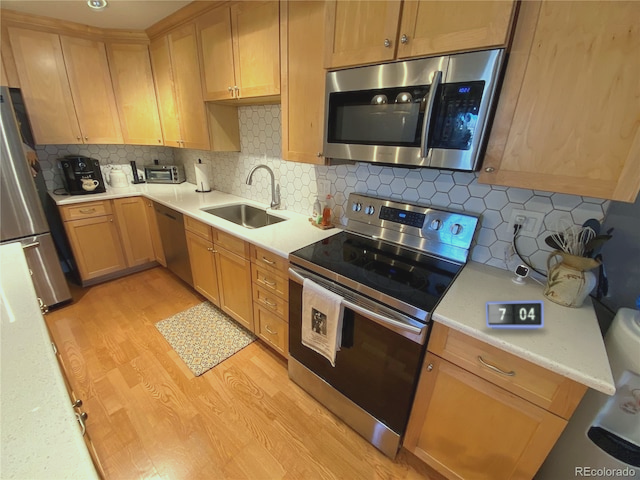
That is h=7 m=4
